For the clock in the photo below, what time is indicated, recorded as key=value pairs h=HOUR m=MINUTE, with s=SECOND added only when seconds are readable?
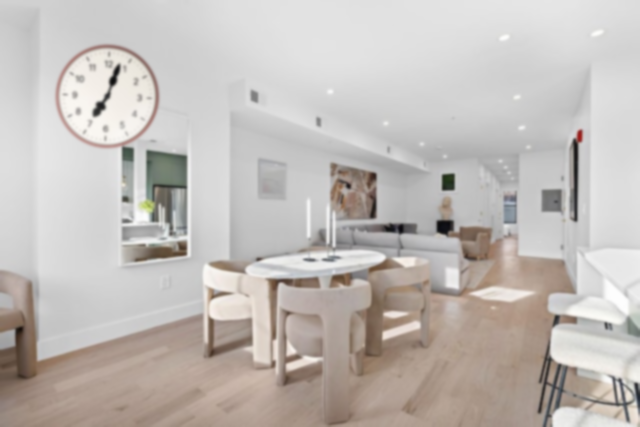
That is h=7 m=3
